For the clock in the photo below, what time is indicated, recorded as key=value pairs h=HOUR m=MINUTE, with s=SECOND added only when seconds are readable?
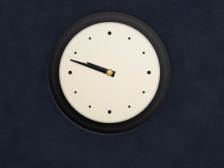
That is h=9 m=48
